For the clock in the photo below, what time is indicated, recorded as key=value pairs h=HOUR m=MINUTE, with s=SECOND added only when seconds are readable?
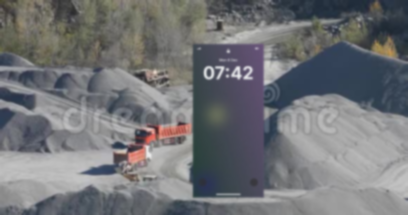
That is h=7 m=42
